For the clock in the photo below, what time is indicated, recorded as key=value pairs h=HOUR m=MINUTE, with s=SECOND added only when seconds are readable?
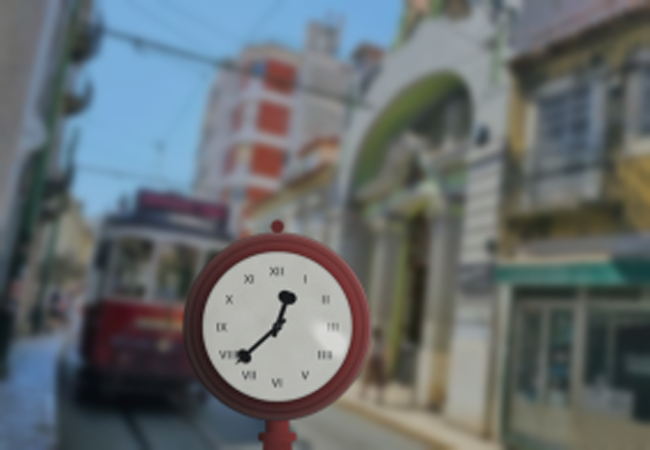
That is h=12 m=38
